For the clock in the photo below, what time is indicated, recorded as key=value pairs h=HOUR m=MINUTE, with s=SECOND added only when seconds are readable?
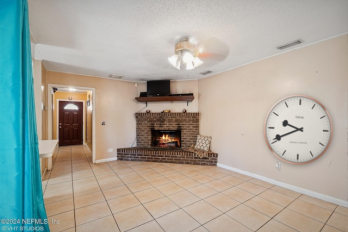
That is h=9 m=41
